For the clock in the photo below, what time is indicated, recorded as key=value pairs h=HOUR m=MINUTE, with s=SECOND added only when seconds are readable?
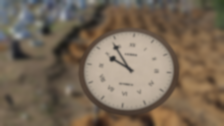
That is h=9 m=54
